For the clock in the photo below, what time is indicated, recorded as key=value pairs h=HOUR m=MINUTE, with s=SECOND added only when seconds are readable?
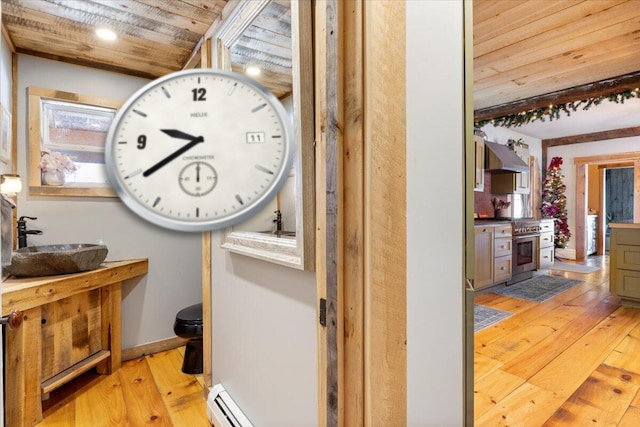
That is h=9 m=39
